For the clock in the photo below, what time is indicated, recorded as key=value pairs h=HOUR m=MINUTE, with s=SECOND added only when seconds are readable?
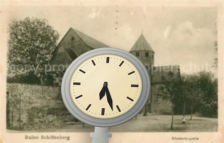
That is h=6 m=27
